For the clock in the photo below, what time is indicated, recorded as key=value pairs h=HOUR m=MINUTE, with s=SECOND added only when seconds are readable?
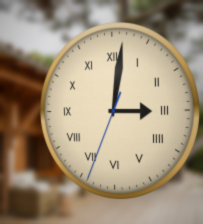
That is h=3 m=1 s=34
